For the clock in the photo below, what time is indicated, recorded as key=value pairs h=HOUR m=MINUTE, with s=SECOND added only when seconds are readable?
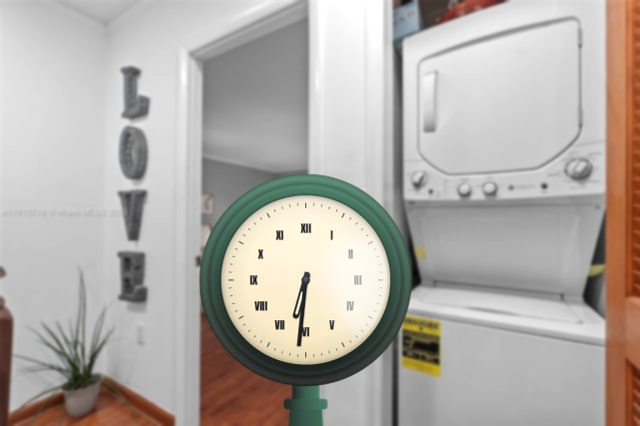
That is h=6 m=31
